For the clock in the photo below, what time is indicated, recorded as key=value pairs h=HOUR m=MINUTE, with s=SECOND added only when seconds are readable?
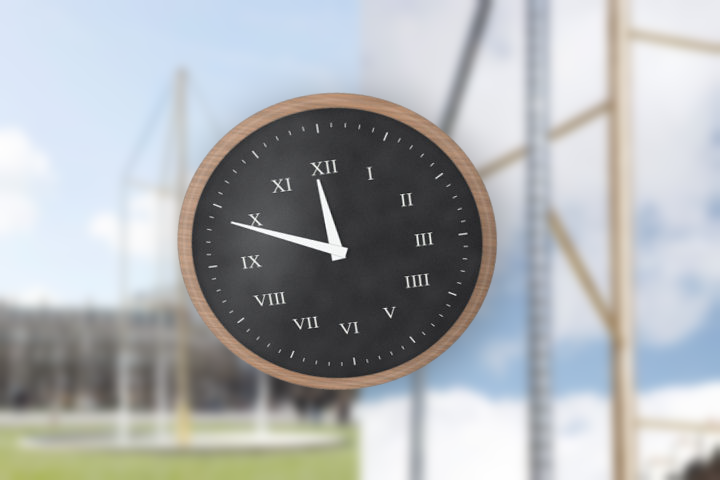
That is h=11 m=49
